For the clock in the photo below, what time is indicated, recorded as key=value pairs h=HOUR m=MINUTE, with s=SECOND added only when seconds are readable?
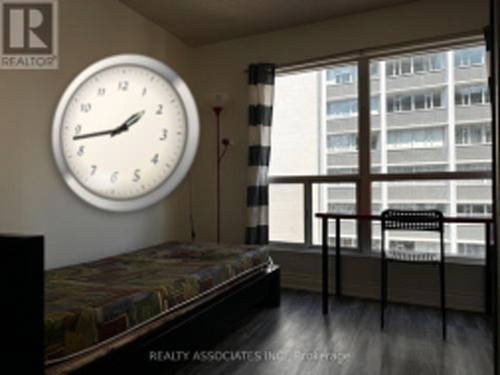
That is h=1 m=43
